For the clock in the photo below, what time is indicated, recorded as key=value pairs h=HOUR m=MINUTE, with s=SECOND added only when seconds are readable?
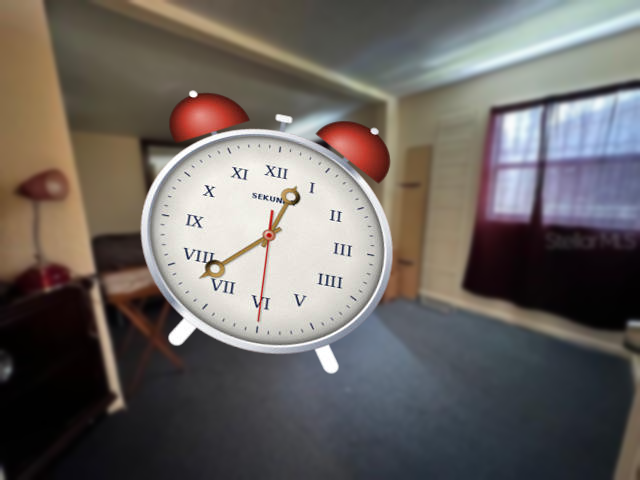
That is h=12 m=37 s=30
